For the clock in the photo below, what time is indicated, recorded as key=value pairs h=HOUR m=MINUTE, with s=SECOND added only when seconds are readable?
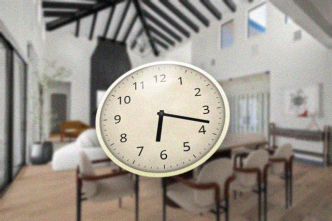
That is h=6 m=18
